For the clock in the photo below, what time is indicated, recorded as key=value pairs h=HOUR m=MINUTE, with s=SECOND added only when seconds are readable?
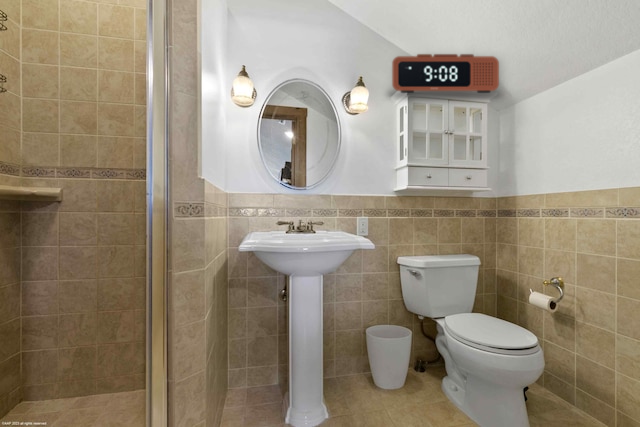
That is h=9 m=8
